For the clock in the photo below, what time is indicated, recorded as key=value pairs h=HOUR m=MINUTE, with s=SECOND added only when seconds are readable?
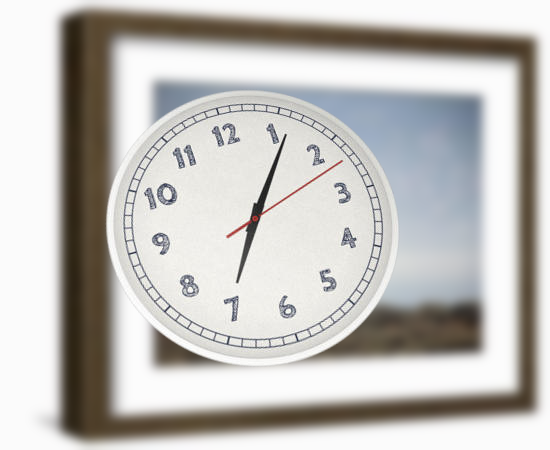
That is h=7 m=6 s=12
